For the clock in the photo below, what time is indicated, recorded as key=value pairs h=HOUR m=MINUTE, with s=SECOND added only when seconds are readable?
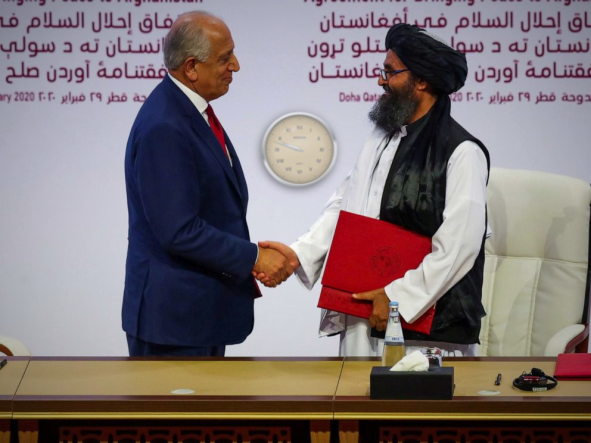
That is h=9 m=48
